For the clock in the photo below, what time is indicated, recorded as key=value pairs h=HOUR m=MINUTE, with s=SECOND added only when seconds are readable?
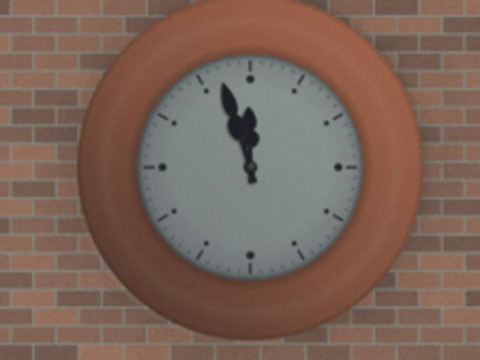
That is h=11 m=57
